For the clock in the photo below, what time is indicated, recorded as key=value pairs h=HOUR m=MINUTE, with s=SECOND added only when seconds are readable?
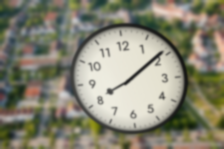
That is h=8 m=9
